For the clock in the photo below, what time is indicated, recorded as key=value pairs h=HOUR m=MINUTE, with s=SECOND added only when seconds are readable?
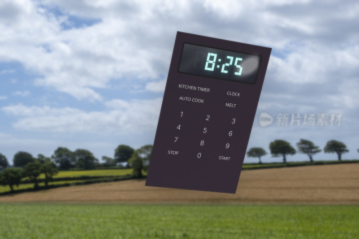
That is h=8 m=25
